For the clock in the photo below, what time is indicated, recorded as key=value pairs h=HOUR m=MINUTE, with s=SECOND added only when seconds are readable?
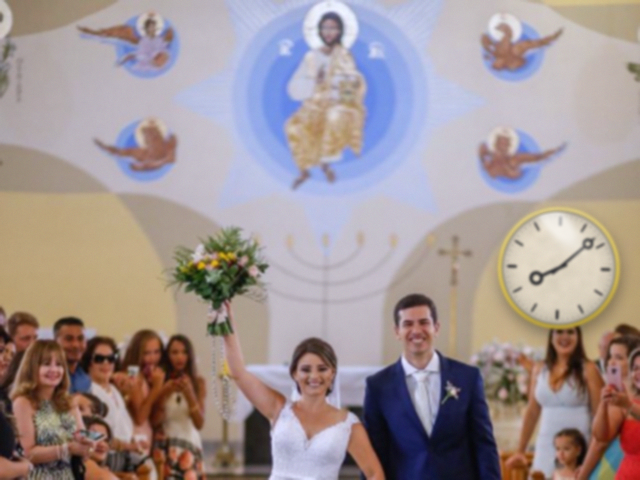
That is h=8 m=8
